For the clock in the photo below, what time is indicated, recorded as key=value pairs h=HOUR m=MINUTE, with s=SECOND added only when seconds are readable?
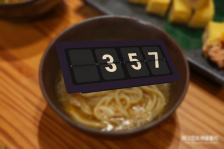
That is h=3 m=57
